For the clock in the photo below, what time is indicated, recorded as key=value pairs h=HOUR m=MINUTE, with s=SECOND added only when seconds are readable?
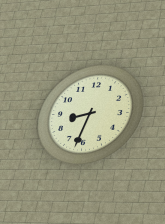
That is h=8 m=32
